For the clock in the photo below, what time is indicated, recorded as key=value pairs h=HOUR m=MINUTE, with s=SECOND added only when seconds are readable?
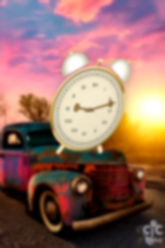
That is h=9 m=12
